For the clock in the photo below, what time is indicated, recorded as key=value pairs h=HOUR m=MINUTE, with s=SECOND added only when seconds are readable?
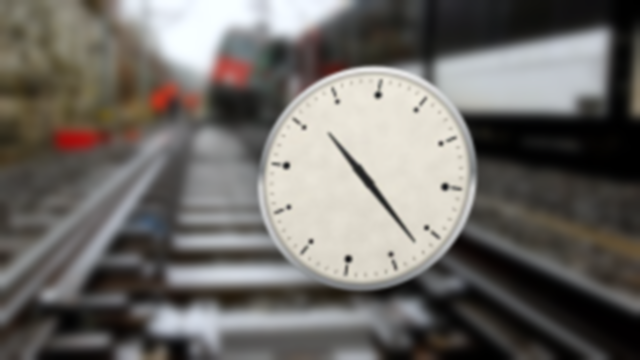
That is h=10 m=22
